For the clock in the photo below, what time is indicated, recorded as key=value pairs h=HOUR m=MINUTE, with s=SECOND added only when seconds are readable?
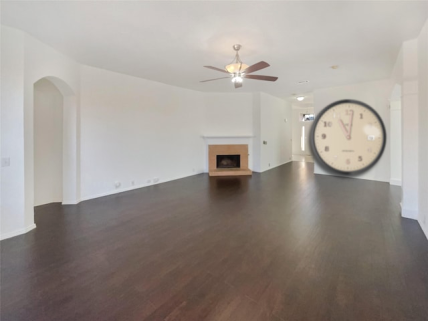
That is h=11 m=1
